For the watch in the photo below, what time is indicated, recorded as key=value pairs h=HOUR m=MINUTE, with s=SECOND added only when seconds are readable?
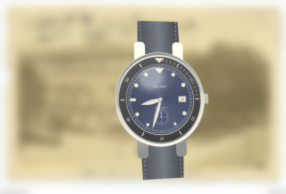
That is h=8 m=33
